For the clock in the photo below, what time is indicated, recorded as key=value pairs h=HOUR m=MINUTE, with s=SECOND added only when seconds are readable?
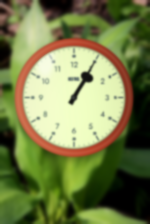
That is h=1 m=5
